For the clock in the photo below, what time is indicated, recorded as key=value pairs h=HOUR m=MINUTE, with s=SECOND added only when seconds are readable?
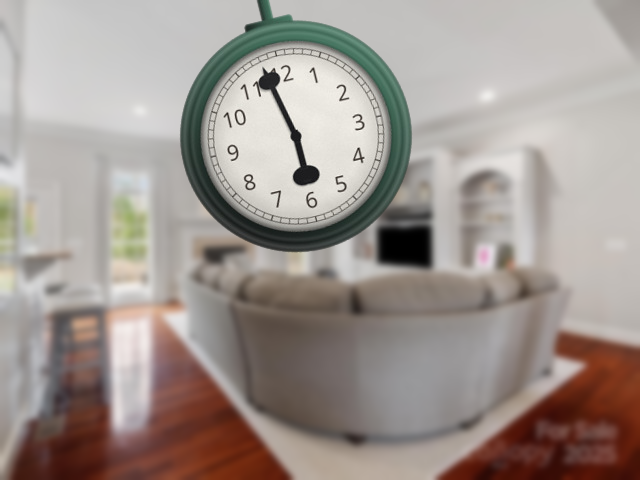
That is h=5 m=58
